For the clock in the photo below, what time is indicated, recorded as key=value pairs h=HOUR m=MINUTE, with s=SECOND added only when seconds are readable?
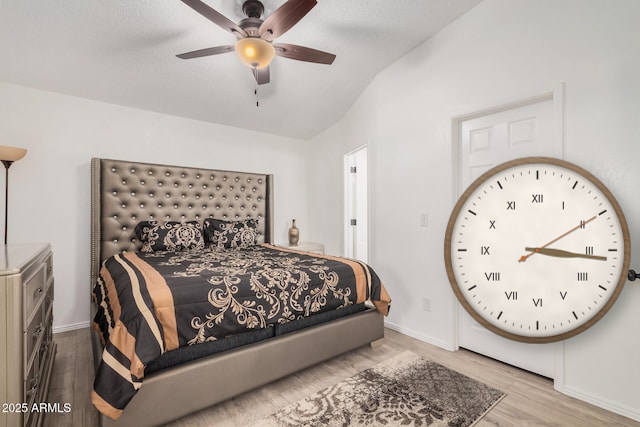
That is h=3 m=16 s=10
